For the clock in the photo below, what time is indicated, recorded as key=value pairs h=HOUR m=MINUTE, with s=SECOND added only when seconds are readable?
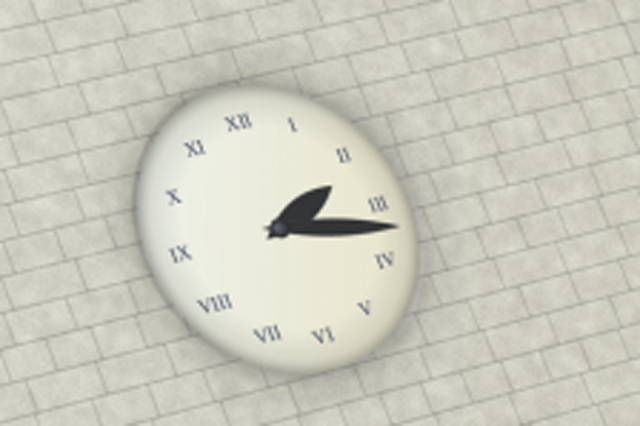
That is h=2 m=17
